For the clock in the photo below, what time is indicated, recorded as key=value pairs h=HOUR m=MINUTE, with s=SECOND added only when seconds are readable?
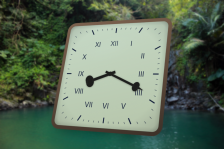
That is h=8 m=19
